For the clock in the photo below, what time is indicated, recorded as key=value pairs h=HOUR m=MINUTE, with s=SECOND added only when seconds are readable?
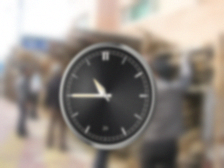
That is h=10 m=45
